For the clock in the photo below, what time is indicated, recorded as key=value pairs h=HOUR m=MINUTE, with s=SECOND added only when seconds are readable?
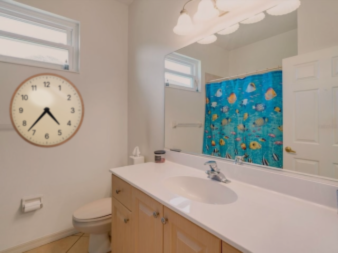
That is h=4 m=37
